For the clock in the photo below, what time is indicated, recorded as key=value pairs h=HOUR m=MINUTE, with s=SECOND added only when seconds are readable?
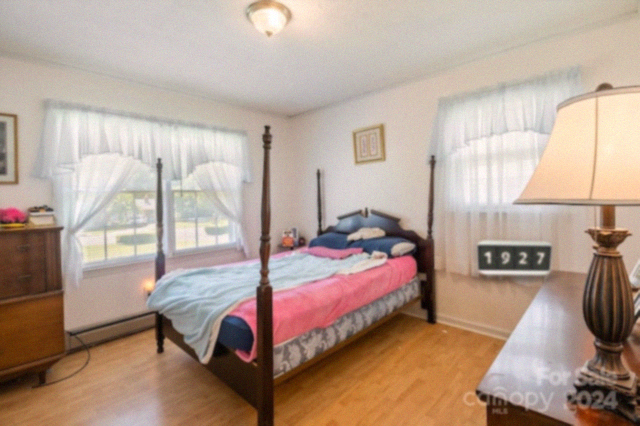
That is h=19 m=27
